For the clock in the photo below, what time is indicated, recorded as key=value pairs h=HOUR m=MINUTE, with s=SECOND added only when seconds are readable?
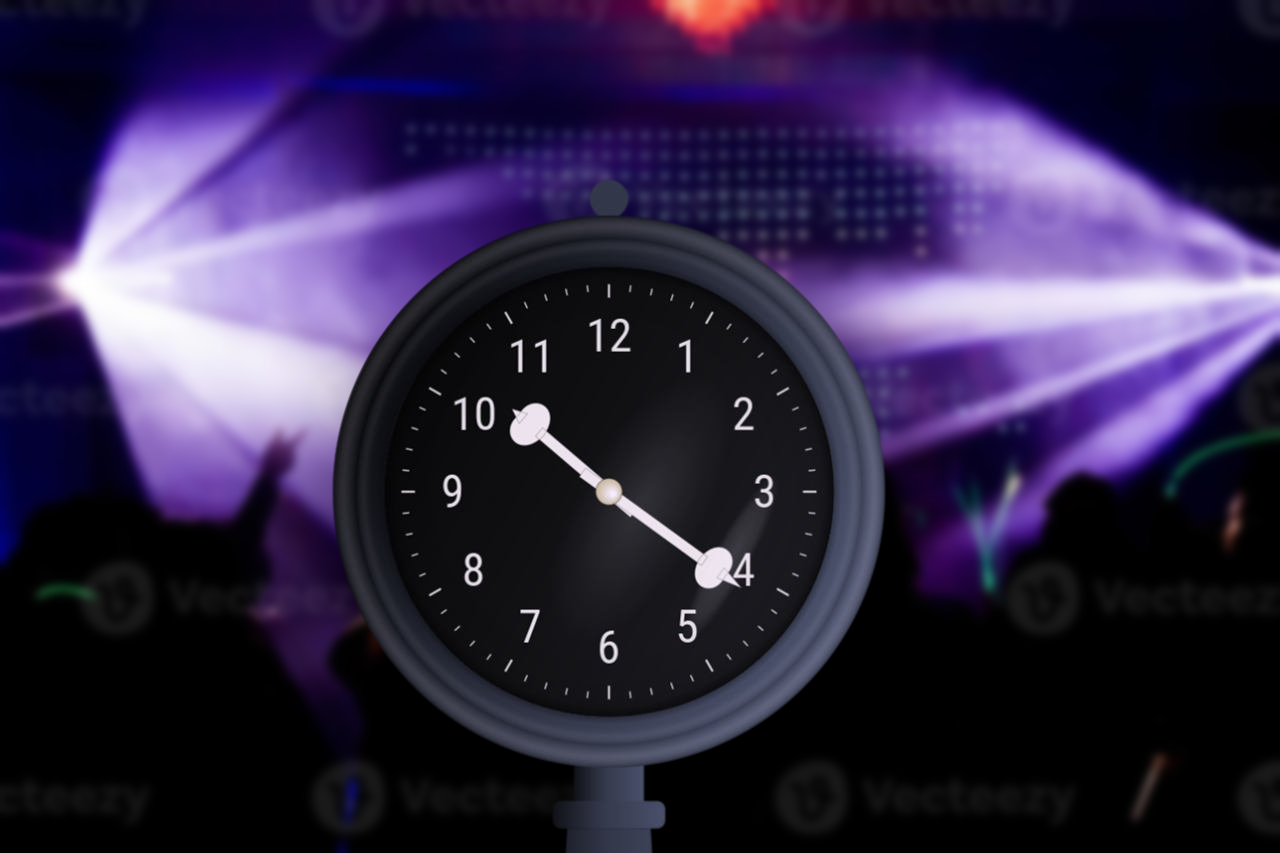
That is h=10 m=21
